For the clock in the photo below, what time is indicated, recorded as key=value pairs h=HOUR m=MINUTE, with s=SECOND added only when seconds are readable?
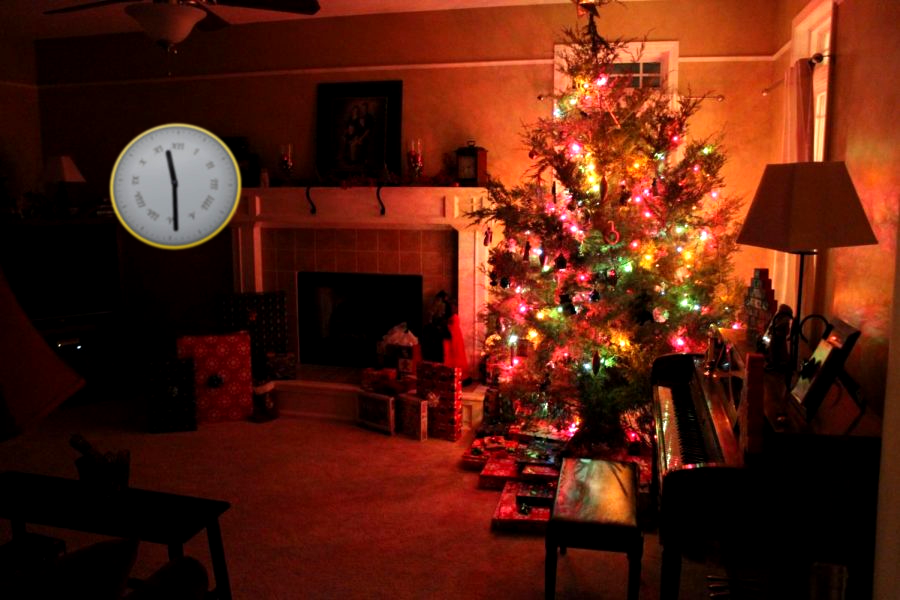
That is h=11 m=29
